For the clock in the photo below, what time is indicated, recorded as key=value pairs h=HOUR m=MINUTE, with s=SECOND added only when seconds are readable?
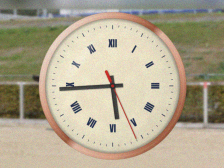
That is h=5 m=44 s=26
